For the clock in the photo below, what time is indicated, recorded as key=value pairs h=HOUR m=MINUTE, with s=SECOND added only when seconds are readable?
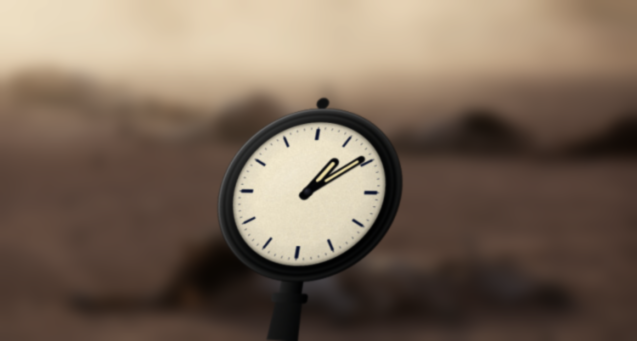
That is h=1 m=9
